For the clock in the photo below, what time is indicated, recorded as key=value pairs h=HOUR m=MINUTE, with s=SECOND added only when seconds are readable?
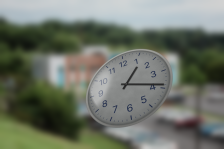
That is h=1 m=19
